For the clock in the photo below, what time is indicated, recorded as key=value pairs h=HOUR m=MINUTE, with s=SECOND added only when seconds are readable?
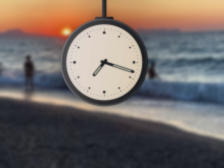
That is h=7 m=18
